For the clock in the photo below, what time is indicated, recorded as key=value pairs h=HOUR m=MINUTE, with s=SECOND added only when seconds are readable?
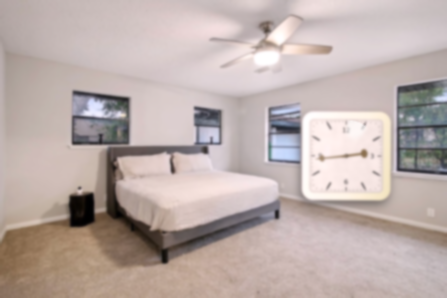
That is h=2 m=44
